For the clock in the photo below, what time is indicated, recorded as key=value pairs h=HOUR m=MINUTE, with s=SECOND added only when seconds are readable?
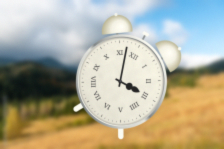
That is h=2 m=57
